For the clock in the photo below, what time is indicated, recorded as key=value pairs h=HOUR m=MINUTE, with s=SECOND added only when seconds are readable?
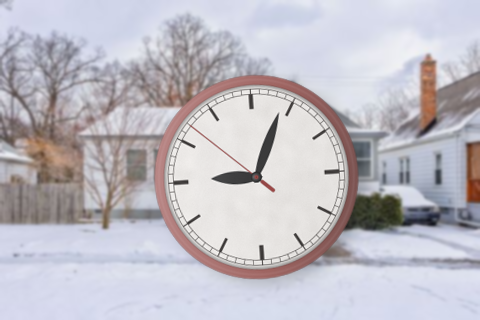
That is h=9 m=3 s=52
